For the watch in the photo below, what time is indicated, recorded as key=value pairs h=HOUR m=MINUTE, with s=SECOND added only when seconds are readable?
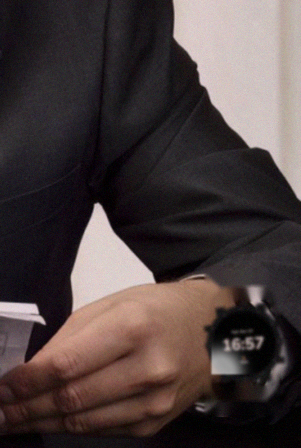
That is h=16 m=57
